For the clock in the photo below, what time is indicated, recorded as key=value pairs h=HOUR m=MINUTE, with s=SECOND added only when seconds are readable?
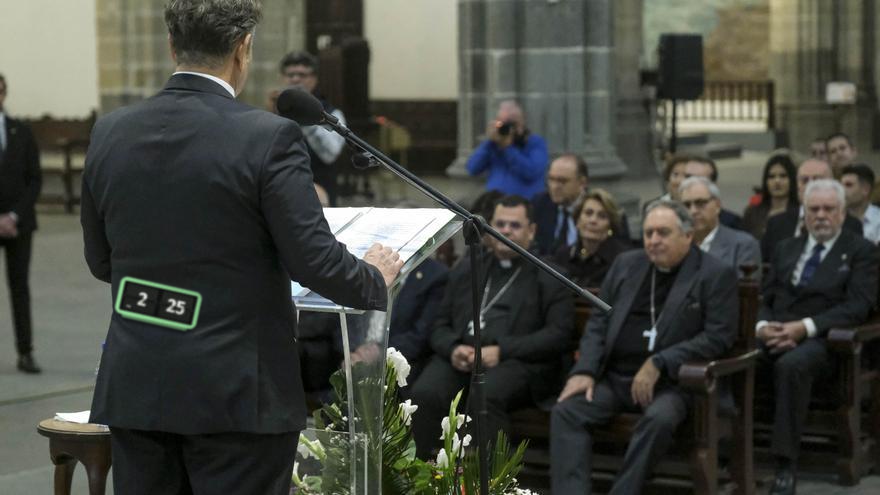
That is h=2 m=25
